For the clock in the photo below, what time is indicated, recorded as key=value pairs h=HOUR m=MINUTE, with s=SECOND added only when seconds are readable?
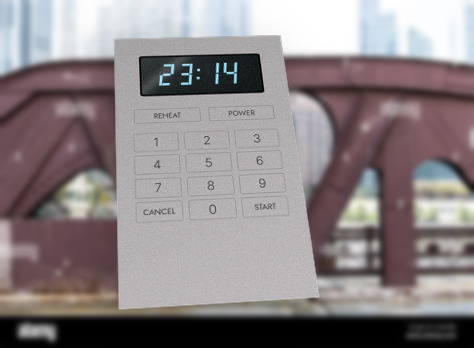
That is h=23 m=14
